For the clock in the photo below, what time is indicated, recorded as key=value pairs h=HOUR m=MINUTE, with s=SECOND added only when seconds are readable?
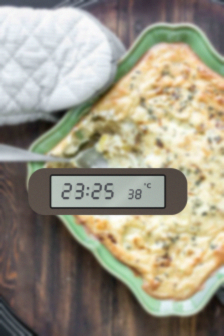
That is h=23 m=25
